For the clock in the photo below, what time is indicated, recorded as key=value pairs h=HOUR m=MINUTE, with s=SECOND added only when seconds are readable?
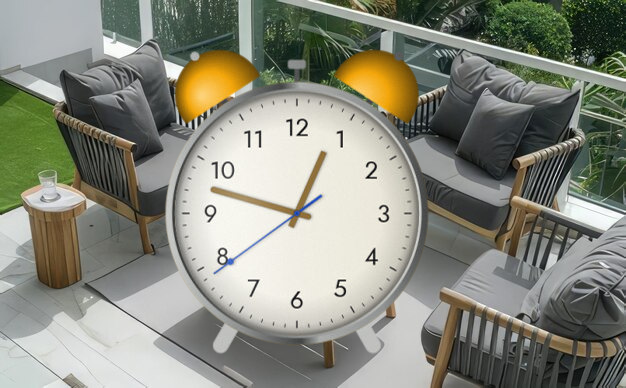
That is h=12 m=47 s=39
